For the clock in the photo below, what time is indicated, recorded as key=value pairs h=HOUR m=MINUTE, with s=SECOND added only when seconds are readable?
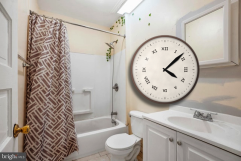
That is h=4 m=8
